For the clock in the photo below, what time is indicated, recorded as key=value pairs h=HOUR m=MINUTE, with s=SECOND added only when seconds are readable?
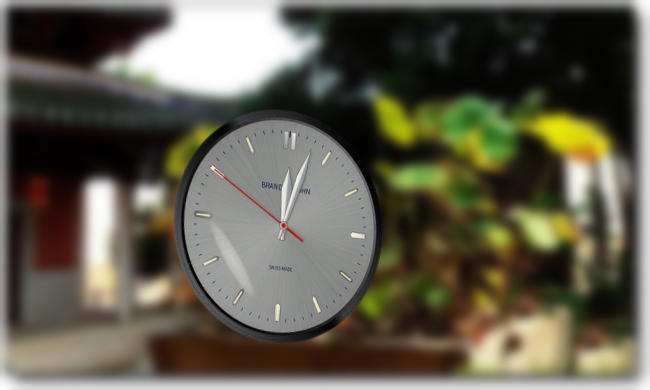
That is h=12 m=2 s=50
